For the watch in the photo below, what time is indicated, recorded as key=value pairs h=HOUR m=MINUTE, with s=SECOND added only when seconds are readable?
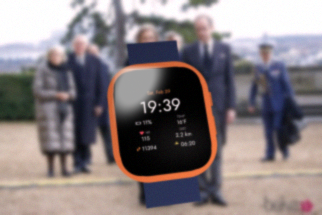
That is h=19 m=39
